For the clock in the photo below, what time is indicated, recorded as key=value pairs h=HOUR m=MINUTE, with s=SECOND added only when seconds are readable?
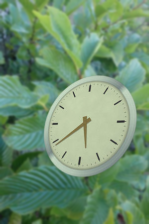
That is h=5 m=39
